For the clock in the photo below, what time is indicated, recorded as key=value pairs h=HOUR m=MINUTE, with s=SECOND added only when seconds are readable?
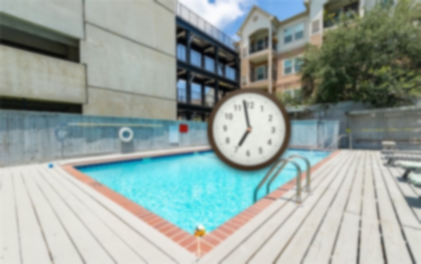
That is h=6 m=58
